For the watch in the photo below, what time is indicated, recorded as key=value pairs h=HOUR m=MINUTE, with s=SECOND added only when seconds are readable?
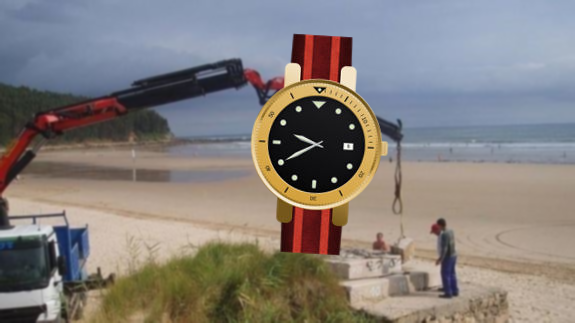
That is h=9 m=40
